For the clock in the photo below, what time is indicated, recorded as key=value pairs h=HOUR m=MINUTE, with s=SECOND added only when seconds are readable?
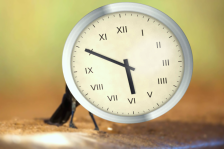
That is h=5 m=50
